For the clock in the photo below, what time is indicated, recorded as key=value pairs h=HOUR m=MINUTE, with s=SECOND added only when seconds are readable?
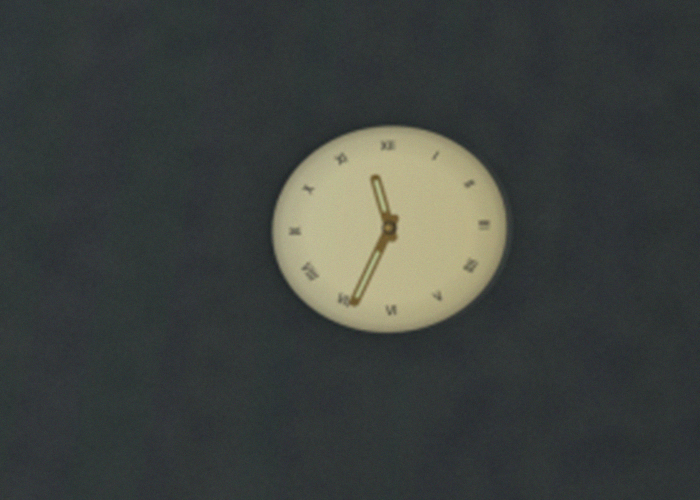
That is h=11 m=34
